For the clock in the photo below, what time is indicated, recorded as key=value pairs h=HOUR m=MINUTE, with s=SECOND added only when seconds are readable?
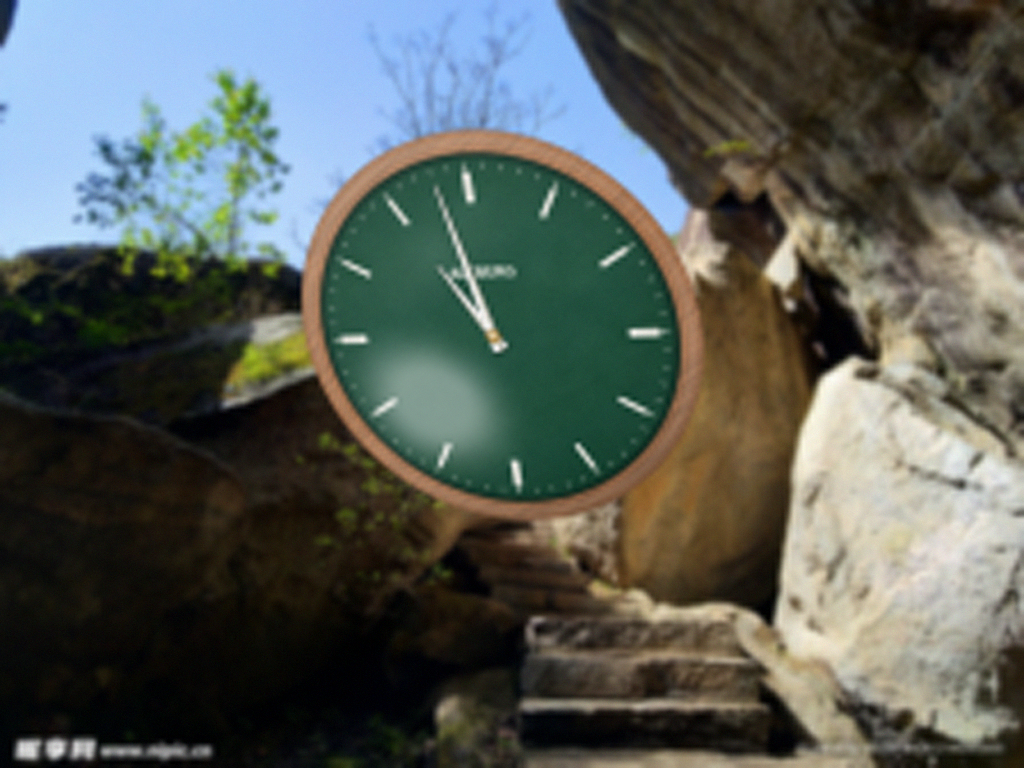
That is h=10 m=58
